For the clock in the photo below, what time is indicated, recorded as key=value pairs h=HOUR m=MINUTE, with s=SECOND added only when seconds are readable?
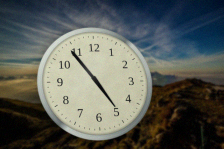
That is h=4 m=54
